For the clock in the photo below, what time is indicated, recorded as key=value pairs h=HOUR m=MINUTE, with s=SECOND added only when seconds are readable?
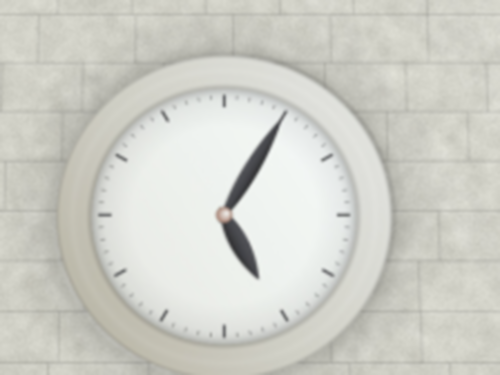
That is h=5 m=5
